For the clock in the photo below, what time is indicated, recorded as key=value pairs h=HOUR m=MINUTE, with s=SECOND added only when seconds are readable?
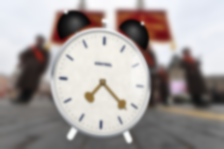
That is h=7 m=22
